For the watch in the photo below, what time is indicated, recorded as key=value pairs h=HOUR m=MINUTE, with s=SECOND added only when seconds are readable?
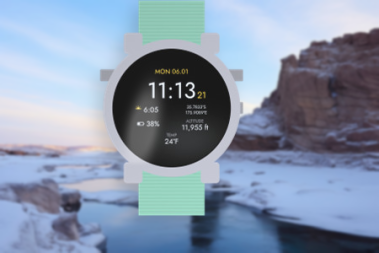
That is h=11 m=13 s=21
